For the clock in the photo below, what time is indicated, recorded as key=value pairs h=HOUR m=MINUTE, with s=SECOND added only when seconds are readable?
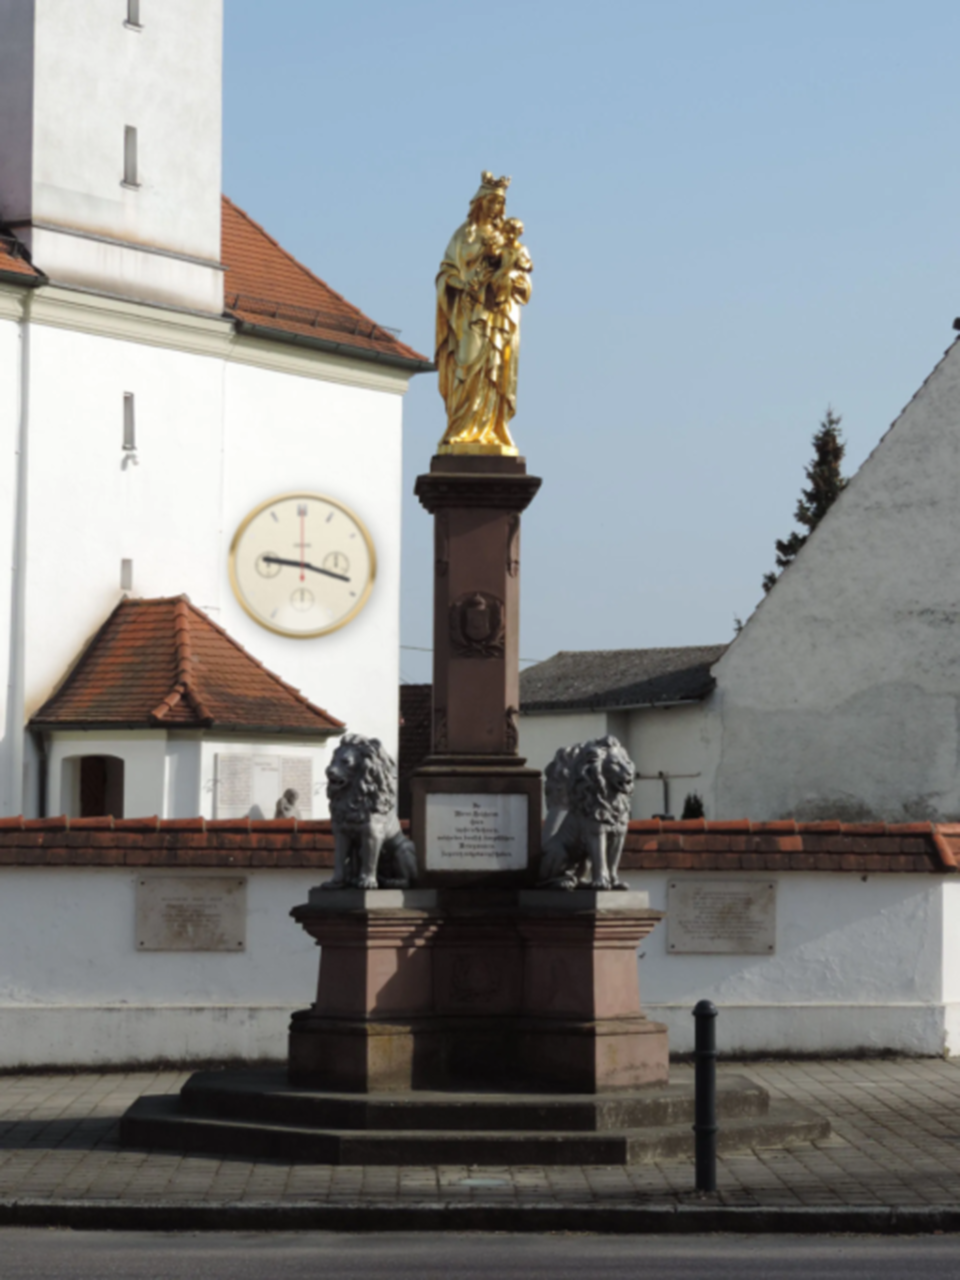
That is h=9 m=18
